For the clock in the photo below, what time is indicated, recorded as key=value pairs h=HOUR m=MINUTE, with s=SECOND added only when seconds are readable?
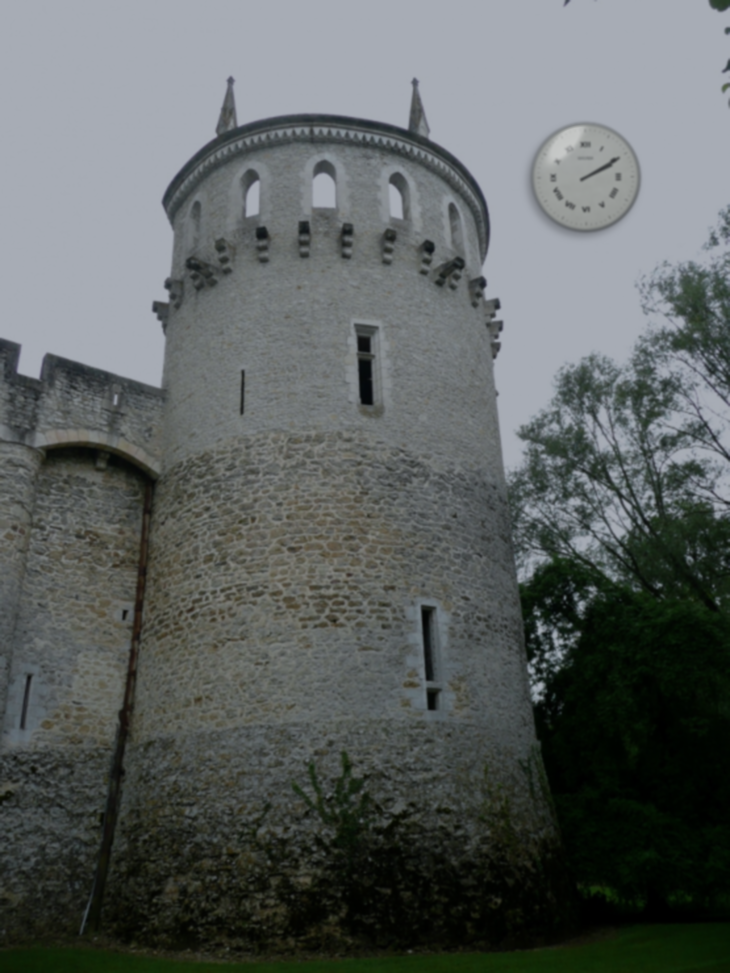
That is h=2 m=10
